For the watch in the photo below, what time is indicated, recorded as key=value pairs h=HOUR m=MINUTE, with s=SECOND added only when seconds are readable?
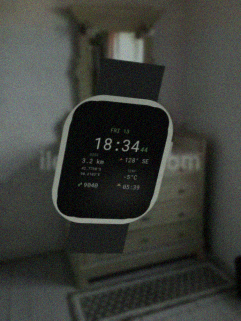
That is h=18 m=34
